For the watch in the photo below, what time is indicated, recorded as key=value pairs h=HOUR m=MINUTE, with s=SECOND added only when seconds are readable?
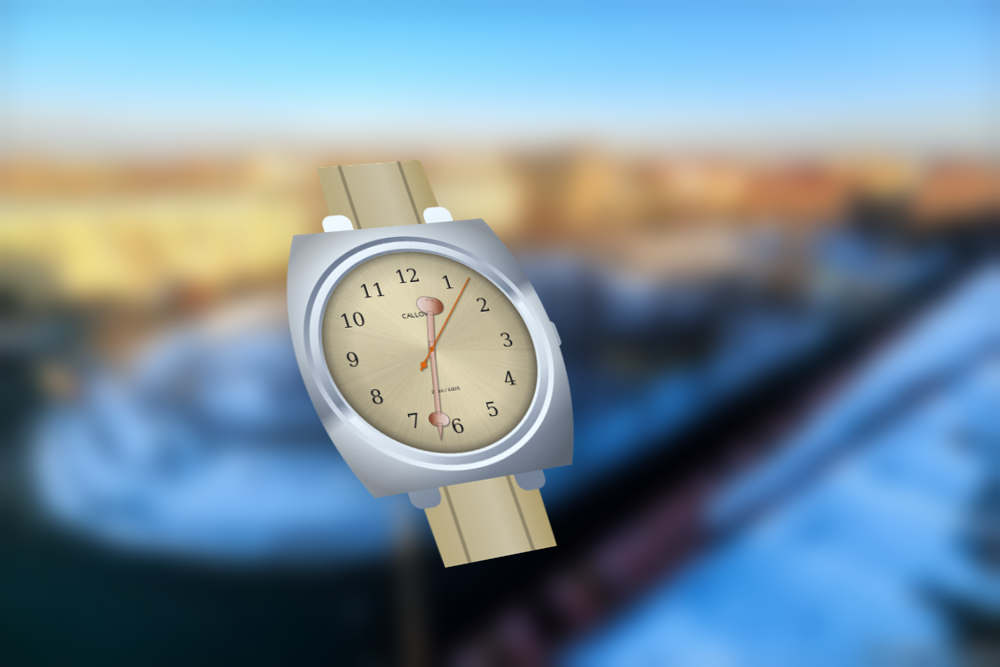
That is h=12 m=32 s=7
